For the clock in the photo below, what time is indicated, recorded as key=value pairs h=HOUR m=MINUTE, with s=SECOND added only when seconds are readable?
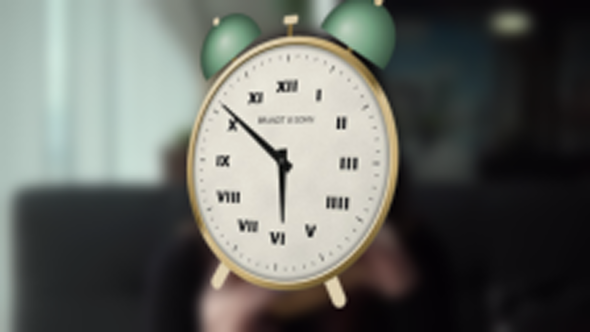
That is h=5 m=51
